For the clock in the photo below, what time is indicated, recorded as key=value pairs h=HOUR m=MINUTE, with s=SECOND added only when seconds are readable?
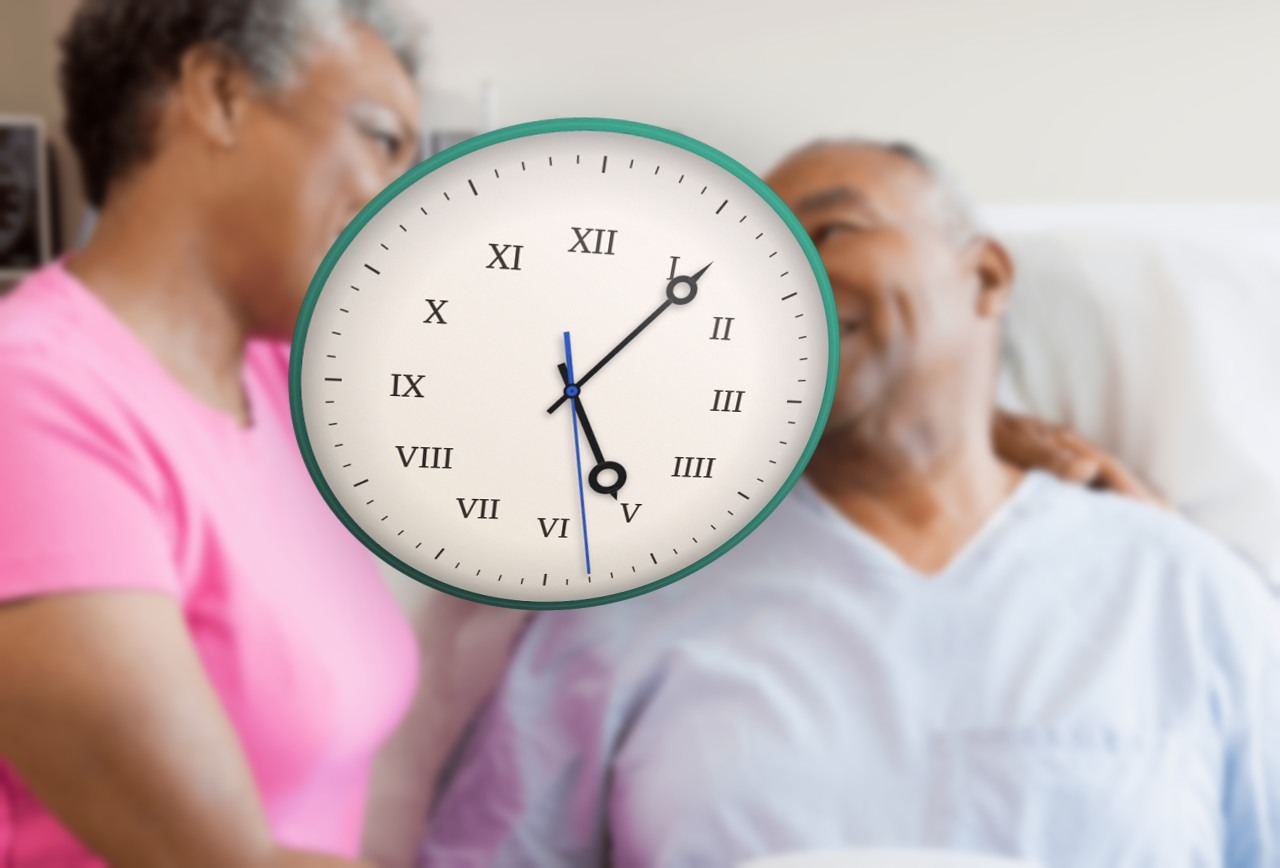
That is h=5 m=6 s=28
